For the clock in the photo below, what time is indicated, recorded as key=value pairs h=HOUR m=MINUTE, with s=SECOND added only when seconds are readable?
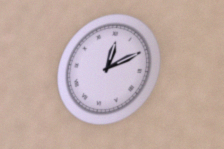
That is h=12 m=10
